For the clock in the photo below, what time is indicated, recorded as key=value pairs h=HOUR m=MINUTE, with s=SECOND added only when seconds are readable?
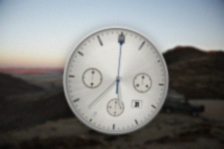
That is h=5 m=37
